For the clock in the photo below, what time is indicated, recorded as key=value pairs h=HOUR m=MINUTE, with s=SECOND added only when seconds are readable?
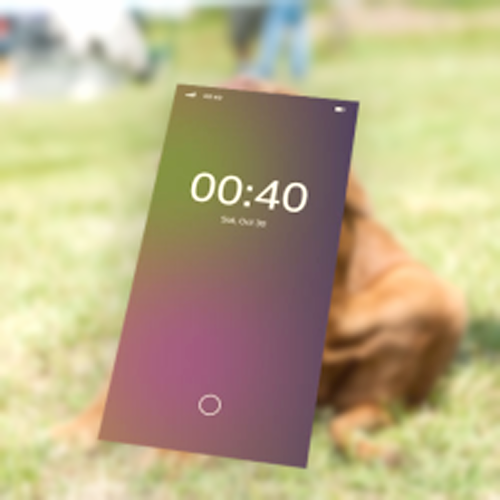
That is h=0 m=40
